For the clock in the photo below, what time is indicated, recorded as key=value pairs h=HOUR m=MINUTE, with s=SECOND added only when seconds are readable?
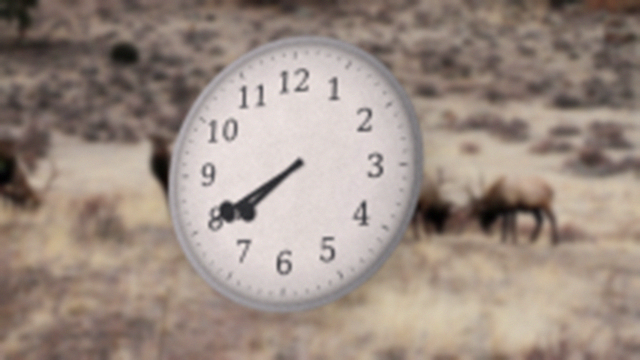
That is h=7 m=40
